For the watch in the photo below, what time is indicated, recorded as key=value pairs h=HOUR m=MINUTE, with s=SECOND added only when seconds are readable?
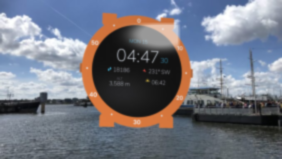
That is h=4 m=47
